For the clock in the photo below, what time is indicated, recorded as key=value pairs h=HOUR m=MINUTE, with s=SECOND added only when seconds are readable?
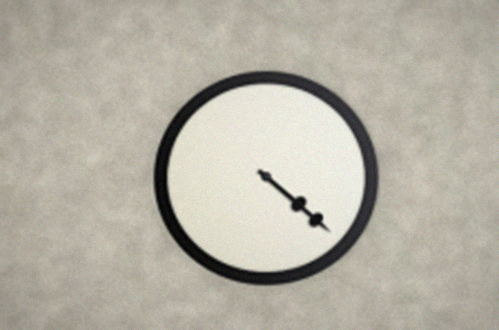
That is h=4 m=22
